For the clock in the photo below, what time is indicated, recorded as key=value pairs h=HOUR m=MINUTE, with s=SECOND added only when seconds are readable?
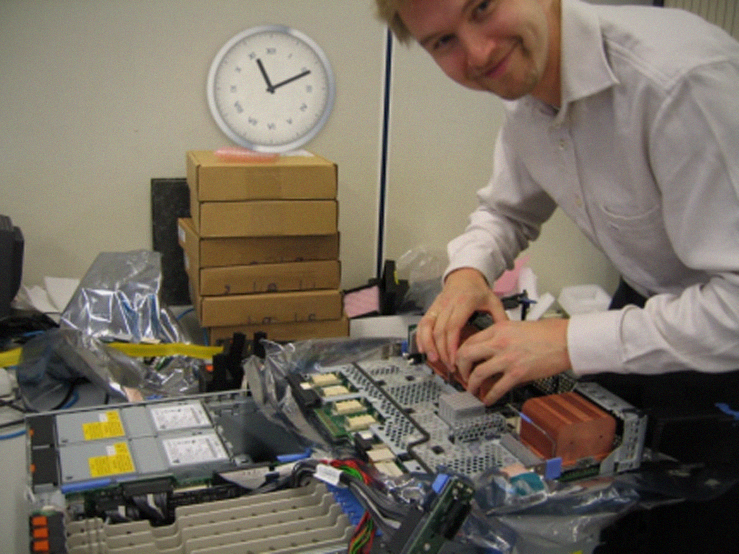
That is h=11 m=11
